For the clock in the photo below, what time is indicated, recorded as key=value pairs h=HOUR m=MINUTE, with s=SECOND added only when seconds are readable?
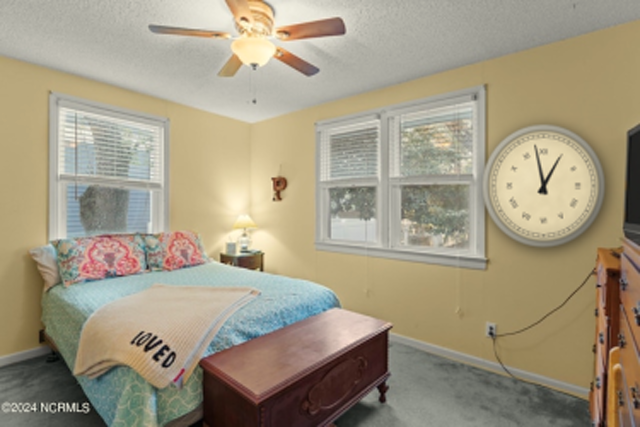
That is h=12 m=58
